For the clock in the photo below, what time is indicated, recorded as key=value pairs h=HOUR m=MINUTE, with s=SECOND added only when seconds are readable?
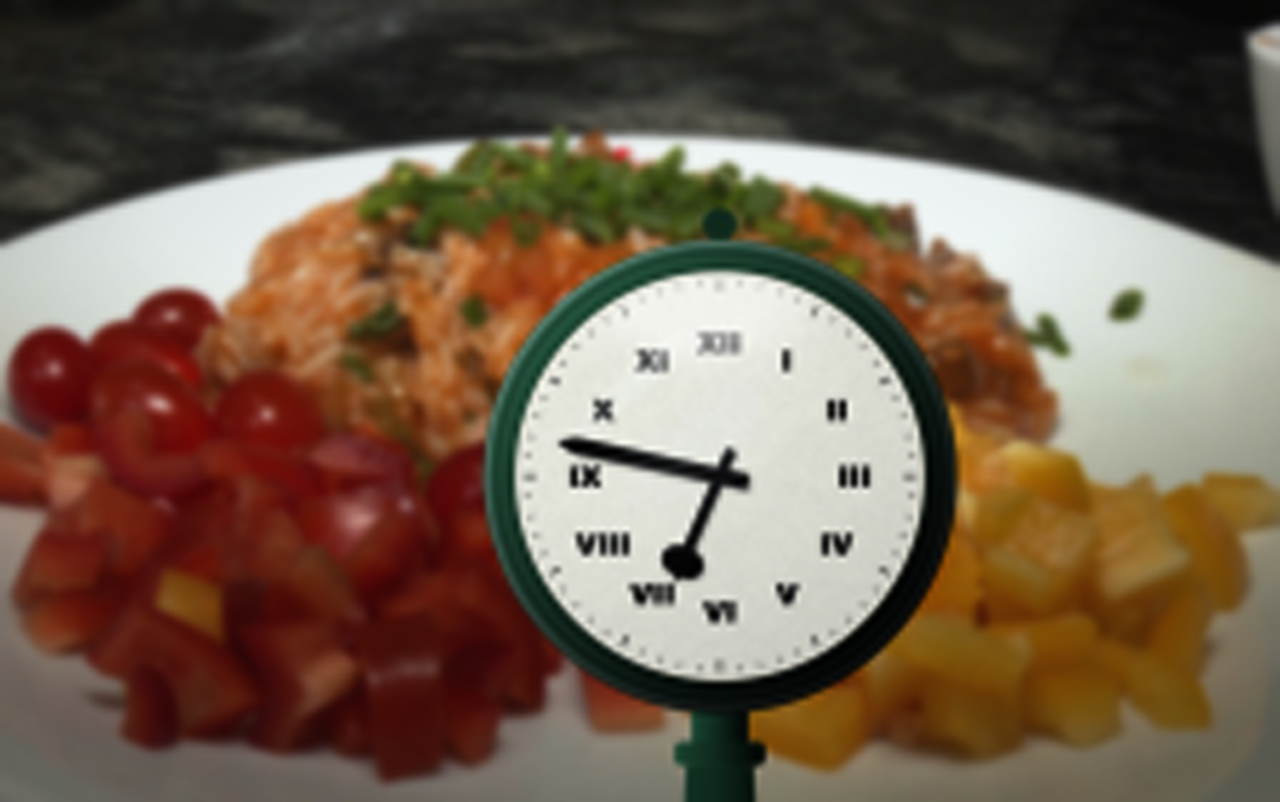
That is h=6 m=47
